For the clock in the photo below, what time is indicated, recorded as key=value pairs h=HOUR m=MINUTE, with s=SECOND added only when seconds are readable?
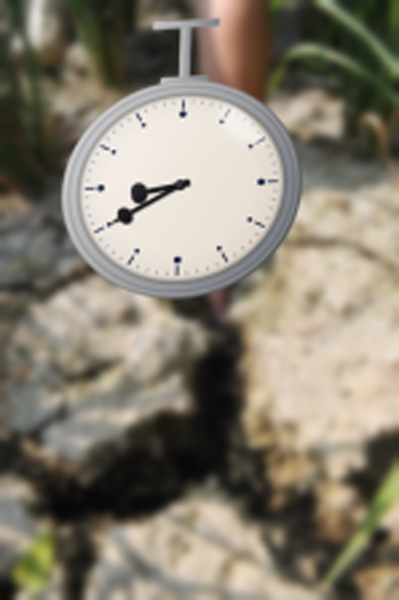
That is h=8 m=40
